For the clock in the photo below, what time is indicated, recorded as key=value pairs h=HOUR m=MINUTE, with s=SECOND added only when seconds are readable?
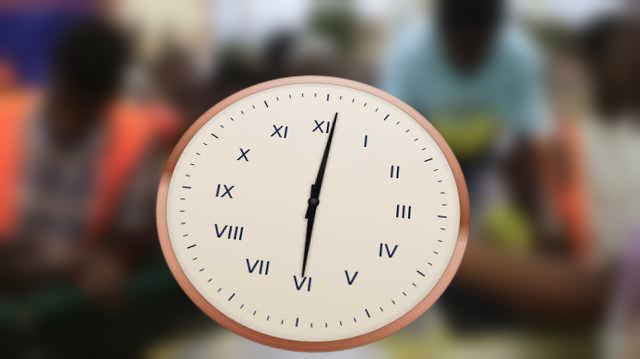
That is h=6 m=1
